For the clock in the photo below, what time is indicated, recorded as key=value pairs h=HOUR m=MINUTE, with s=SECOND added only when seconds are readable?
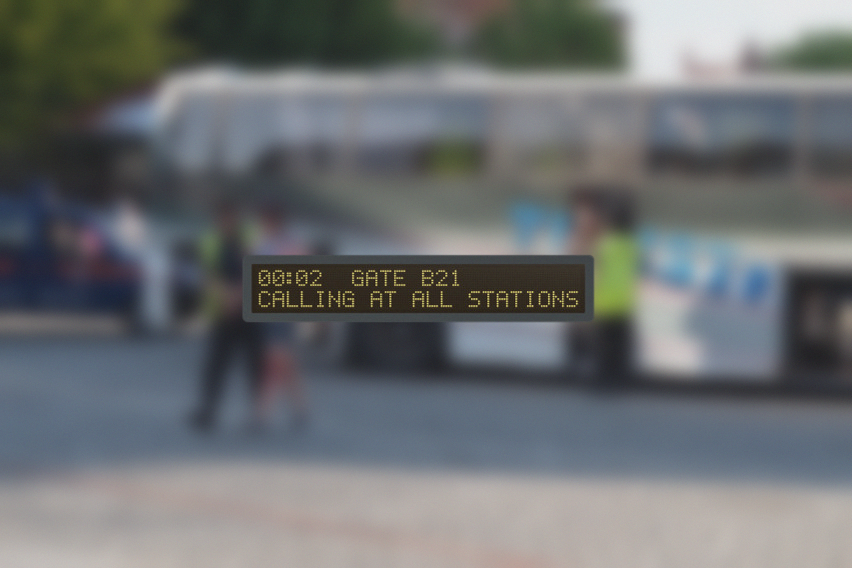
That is h=0 m=2
